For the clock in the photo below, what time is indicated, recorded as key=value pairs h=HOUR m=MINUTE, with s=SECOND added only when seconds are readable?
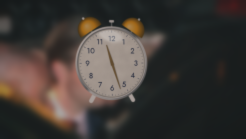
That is h=11 m=27
